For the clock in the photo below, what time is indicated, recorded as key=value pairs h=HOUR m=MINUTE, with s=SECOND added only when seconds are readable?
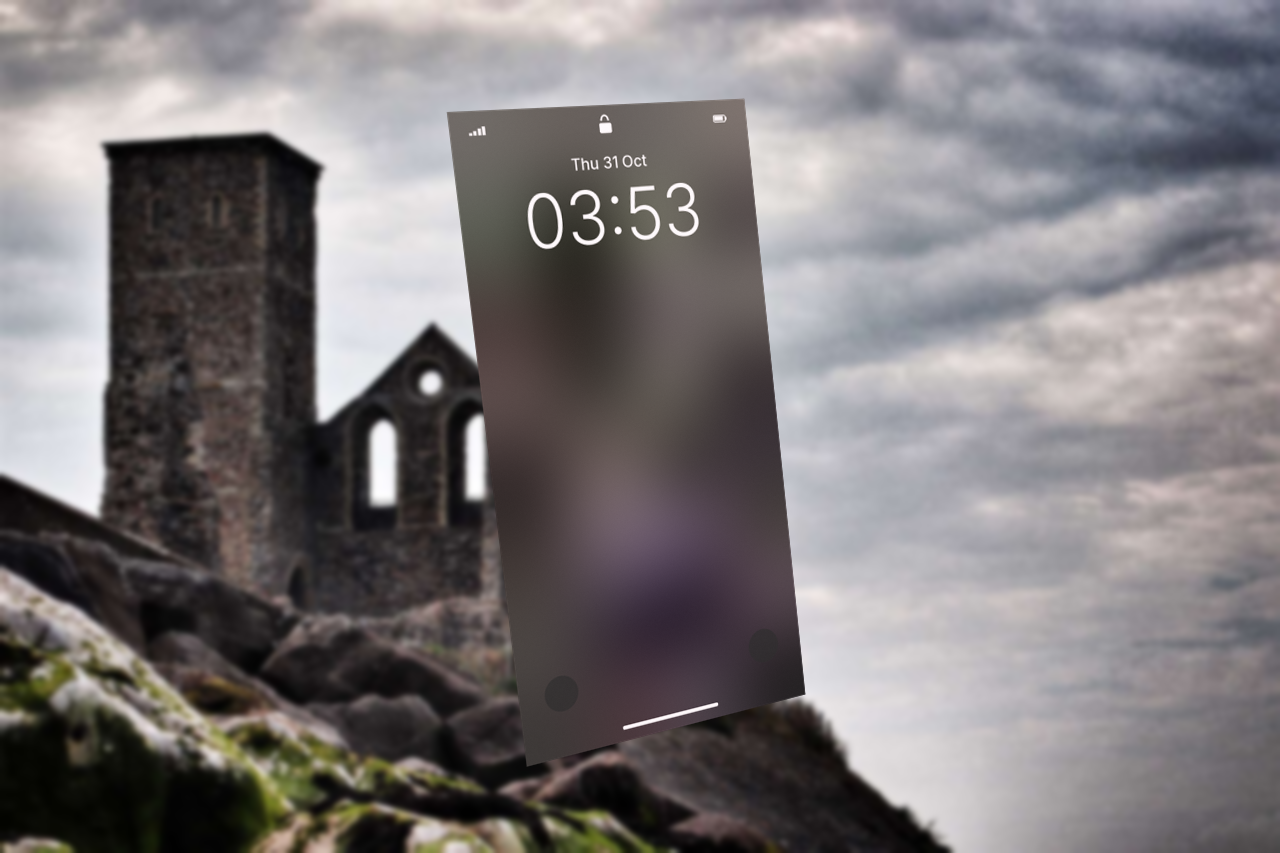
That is h=3 m=53
